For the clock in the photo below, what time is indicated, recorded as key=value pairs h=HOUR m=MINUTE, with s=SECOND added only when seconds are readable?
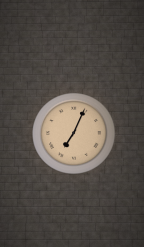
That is h=7 m=4
